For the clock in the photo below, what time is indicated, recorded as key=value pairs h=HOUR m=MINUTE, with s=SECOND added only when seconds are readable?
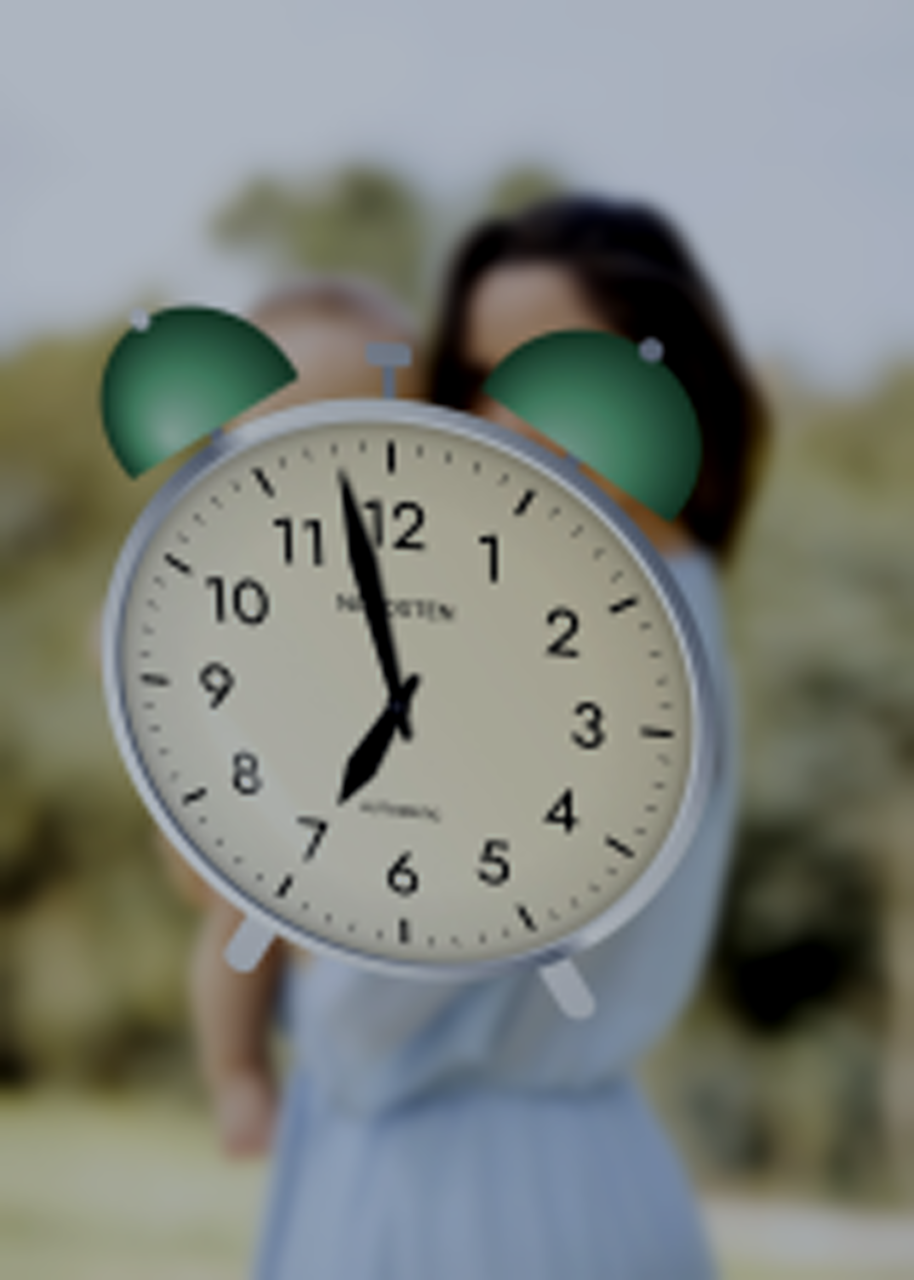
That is h=6 m=58
